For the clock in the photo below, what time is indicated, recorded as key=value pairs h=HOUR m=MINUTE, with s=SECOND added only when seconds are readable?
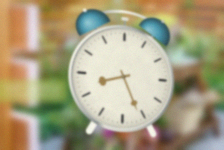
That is h=8 m=26
